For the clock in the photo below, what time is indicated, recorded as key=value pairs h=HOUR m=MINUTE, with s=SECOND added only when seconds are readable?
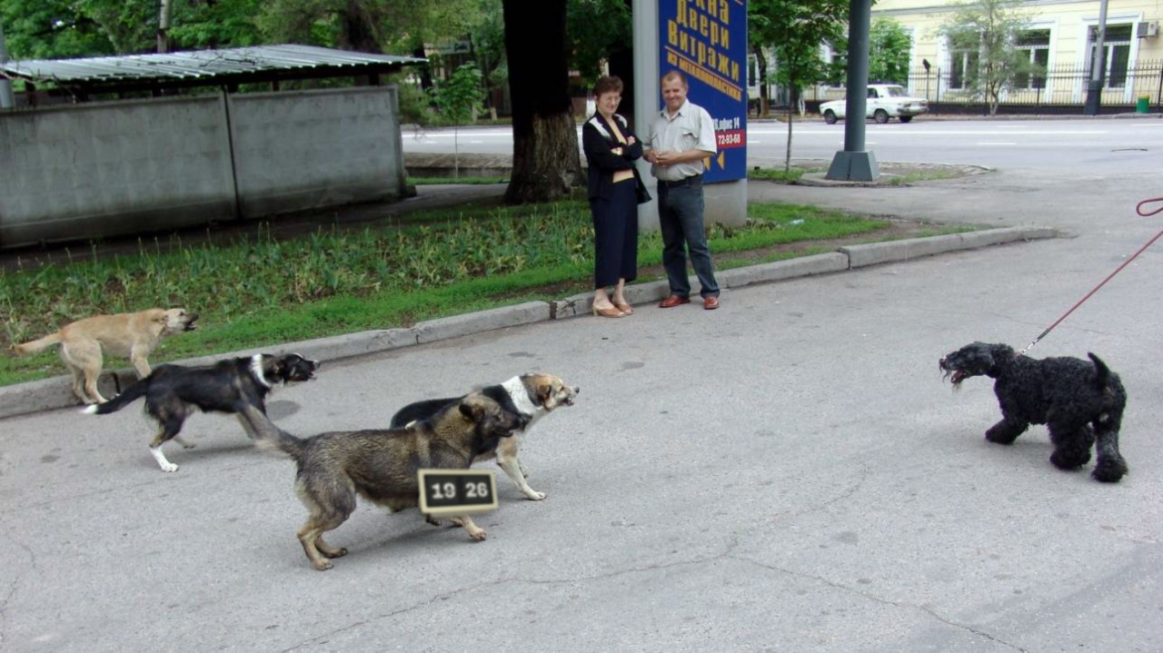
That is h=19 m=26
